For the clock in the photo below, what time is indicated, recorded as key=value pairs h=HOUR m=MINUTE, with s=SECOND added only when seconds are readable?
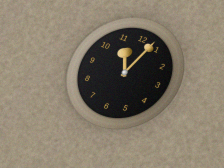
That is h=11 m=3
